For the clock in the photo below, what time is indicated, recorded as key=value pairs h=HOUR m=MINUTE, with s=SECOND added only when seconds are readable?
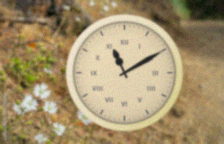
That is h=11 m=10
